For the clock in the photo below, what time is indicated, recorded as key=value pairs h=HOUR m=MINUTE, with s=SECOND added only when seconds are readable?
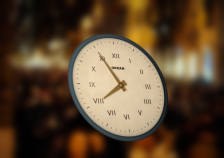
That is h=7 m=55
